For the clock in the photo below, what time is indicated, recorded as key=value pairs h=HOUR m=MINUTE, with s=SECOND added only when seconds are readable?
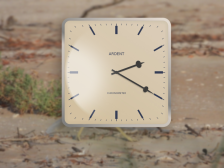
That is h=2 m=20
